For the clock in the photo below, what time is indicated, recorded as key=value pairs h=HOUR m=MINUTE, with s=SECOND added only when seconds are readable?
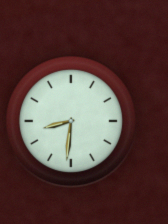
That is h=8 m=31
